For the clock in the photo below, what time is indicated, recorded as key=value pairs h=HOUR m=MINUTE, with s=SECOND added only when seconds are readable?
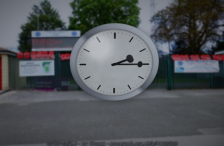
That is h=2 m=15
